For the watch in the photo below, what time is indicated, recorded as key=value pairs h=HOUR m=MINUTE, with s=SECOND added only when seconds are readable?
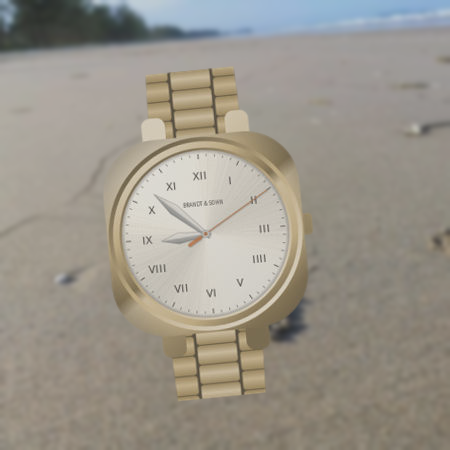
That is h=8 m=52 s=10
